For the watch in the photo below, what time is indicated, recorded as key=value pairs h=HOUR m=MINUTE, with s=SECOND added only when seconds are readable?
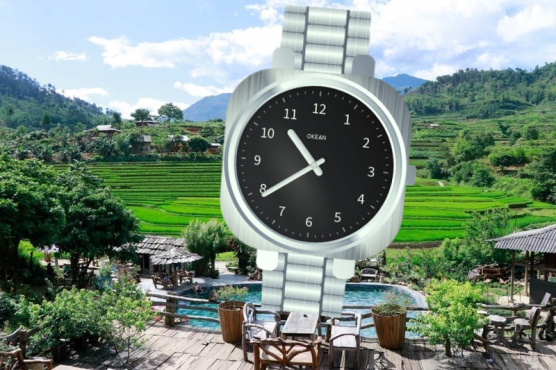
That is h=10 m=39
